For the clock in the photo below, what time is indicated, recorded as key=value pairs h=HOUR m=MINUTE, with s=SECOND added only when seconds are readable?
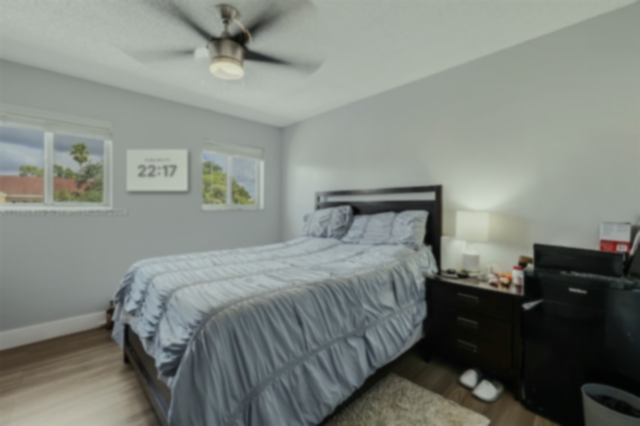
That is h=22 m=17
